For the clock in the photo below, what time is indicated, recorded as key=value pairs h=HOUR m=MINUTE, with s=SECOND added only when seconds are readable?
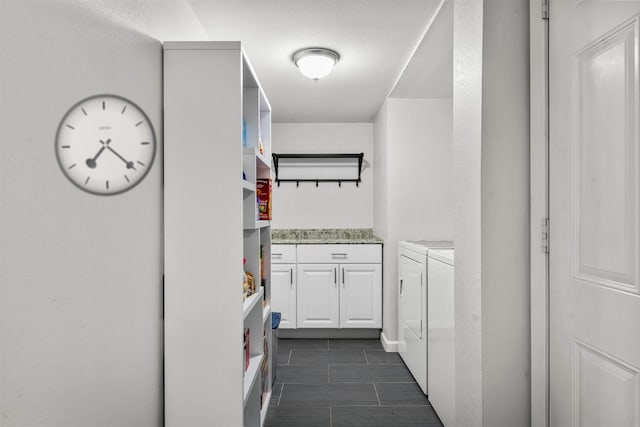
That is h=7 m=22
